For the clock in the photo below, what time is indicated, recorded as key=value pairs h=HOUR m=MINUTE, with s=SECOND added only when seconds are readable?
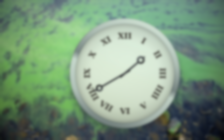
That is h=1 m=40
